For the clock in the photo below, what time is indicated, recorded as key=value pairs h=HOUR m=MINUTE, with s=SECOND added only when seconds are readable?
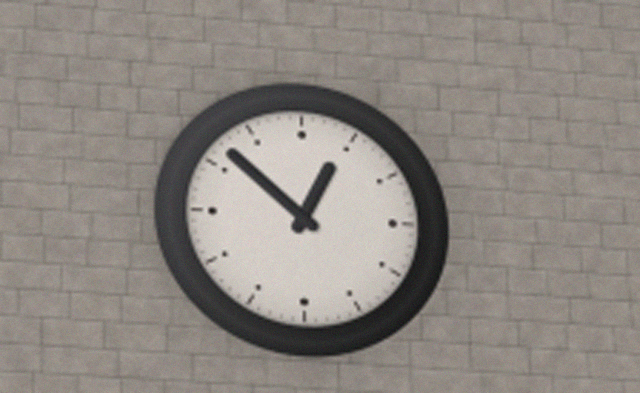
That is h=12 m=52
